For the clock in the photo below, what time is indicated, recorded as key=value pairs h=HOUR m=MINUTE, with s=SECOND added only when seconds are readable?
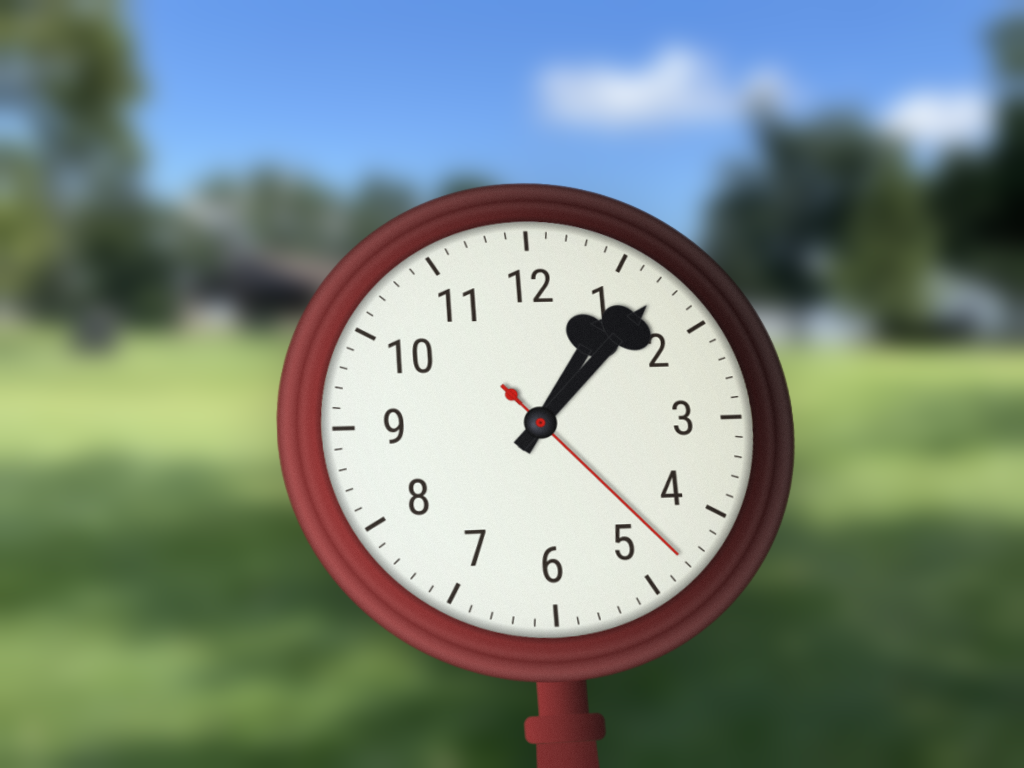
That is h=1 m=7 s=23
